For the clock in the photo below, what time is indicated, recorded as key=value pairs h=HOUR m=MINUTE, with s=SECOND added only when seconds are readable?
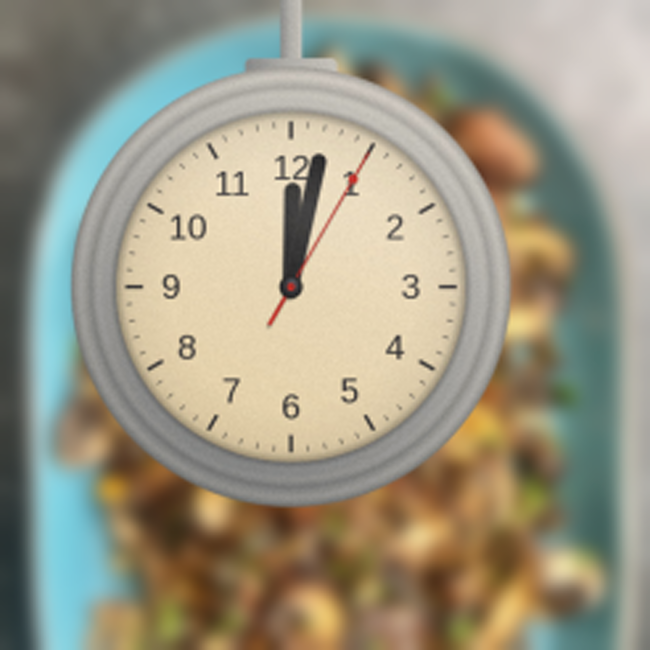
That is h=12 m=2 s=5
